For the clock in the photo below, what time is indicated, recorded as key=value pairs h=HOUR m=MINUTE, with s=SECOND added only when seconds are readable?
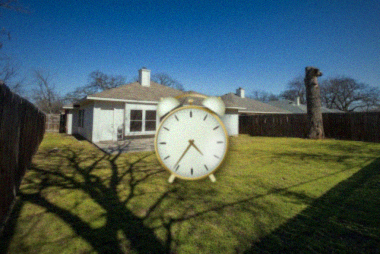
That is h=4 m=36
